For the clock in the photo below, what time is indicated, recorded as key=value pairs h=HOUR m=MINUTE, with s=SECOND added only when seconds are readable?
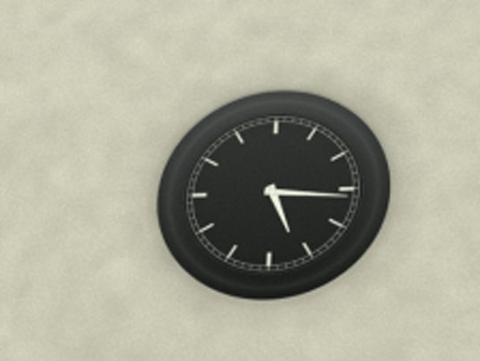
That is h=5 m=16
